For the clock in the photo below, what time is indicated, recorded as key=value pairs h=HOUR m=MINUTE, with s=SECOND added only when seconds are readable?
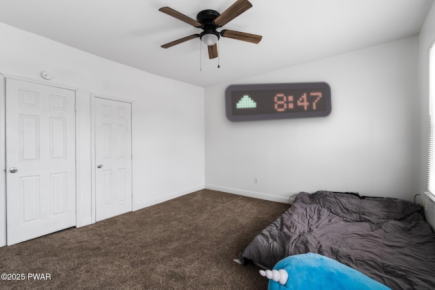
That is h=8 m=47
